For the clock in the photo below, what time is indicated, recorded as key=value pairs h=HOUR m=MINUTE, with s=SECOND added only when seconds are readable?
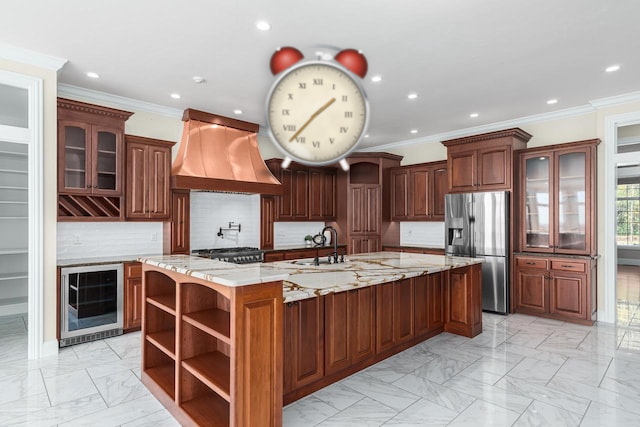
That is h=1 m=37
